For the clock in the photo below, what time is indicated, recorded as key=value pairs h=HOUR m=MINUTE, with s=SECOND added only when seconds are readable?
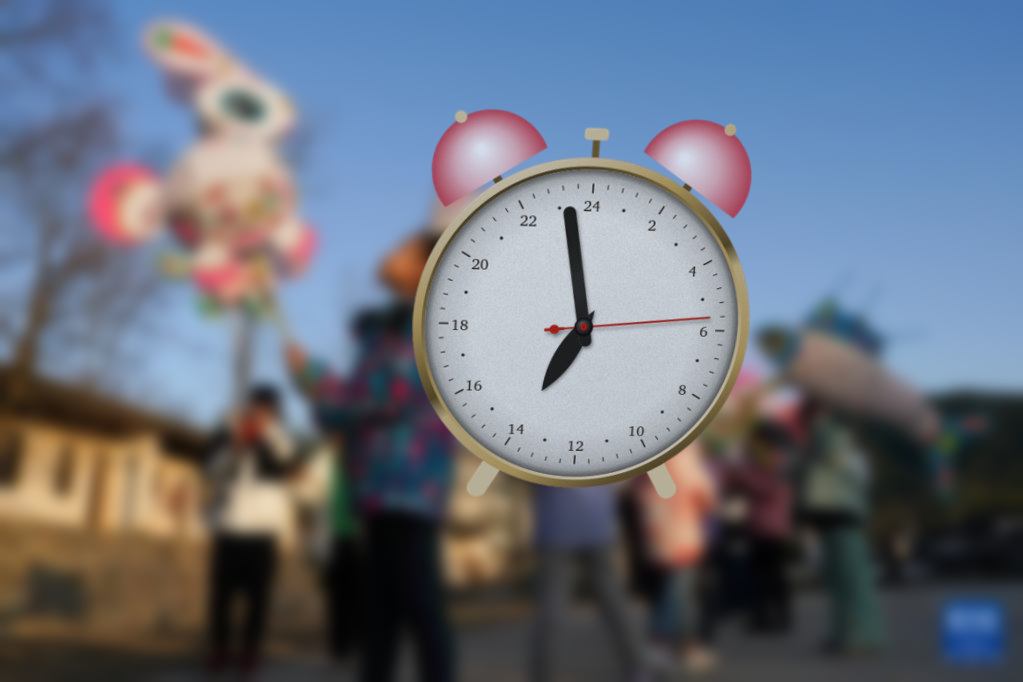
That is h=13 m=58 s=14
